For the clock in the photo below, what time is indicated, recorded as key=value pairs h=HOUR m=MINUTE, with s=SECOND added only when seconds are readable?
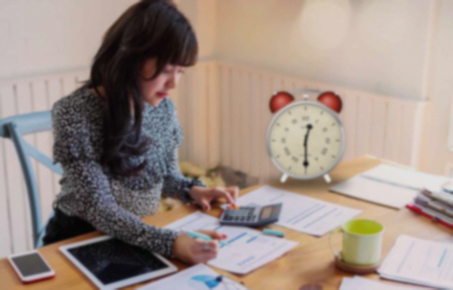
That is h=12 m=30
